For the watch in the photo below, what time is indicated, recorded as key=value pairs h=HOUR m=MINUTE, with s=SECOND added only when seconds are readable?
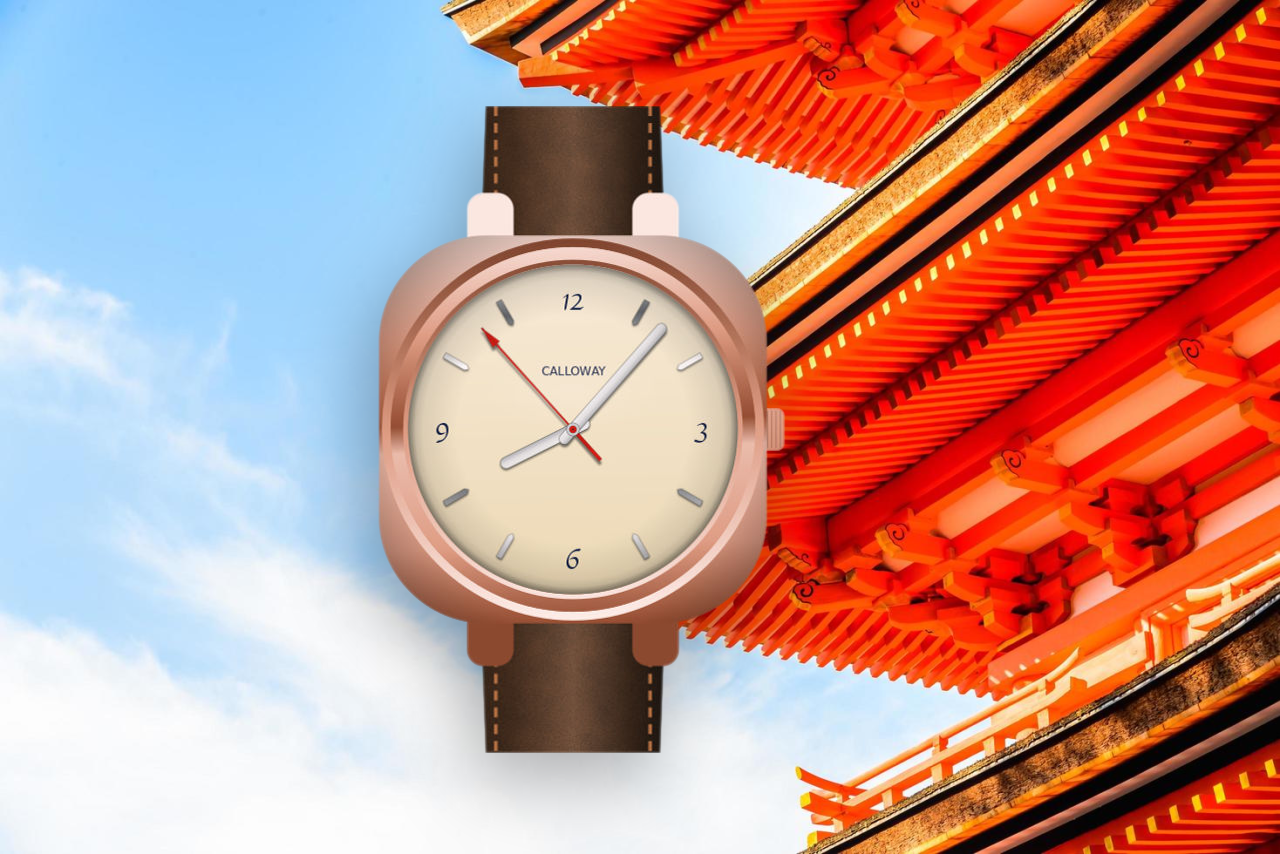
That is h=8 m=6 s=53
